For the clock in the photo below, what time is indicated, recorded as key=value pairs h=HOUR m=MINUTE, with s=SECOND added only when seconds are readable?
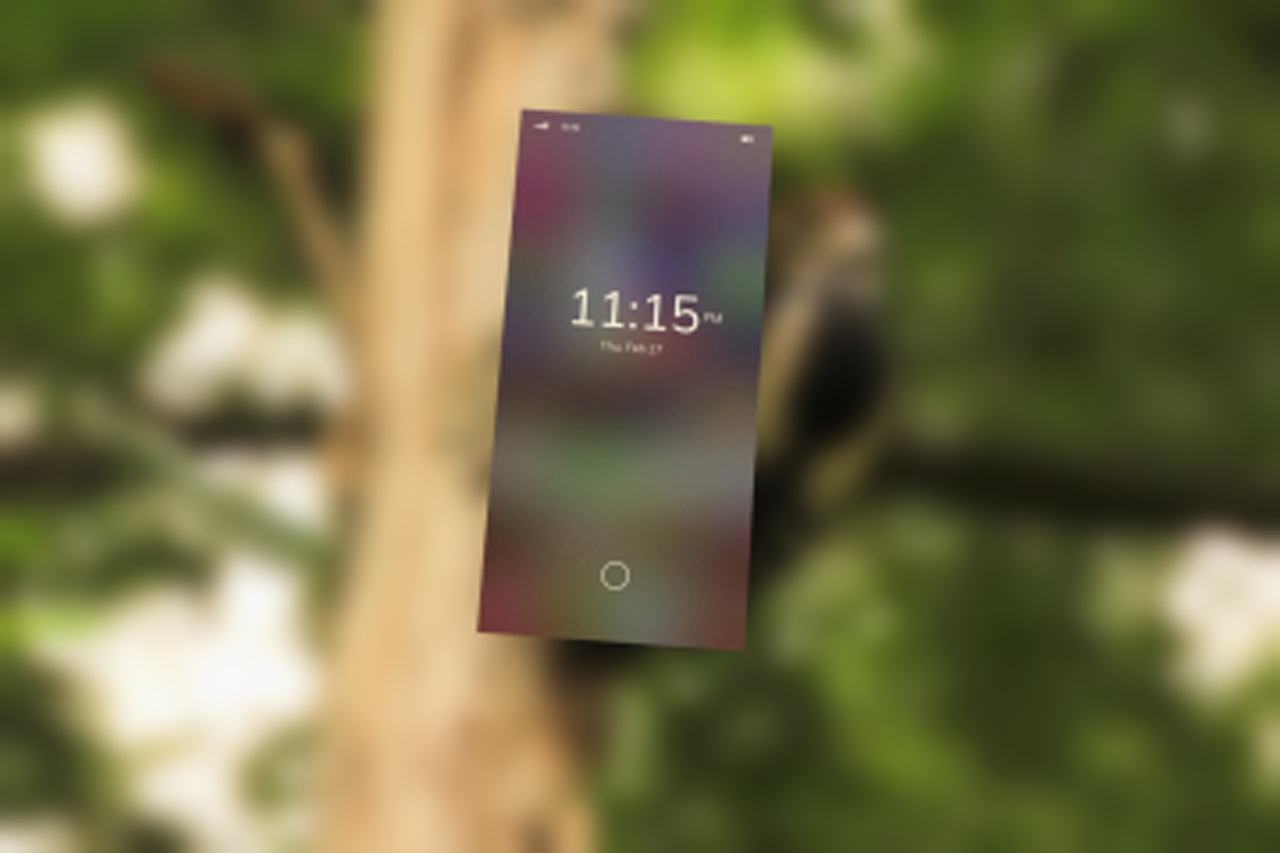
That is h=11 m=15
